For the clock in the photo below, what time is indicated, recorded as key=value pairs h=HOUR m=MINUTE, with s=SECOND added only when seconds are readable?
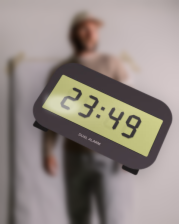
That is h=23 m=49
